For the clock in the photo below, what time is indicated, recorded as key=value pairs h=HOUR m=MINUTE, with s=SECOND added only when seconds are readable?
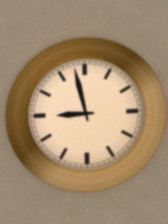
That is h=8 m=58
